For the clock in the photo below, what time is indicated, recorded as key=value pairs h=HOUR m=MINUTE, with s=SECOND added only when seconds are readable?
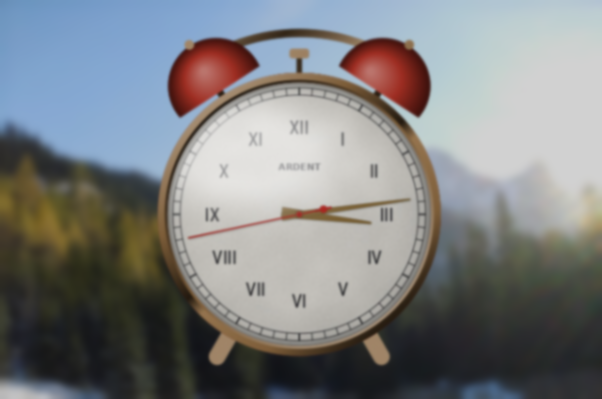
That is h=3 m=13 s=43
